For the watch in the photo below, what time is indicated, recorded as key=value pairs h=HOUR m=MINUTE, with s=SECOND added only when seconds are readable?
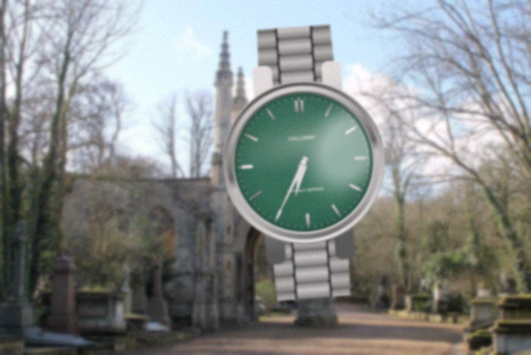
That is h=6 m=35
